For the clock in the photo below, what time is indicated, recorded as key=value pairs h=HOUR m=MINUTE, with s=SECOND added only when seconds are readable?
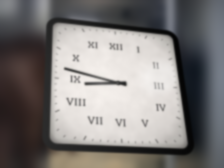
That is h=8 m=47
